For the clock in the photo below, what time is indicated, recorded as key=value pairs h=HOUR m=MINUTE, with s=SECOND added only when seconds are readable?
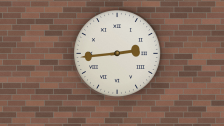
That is h=2 m=44
